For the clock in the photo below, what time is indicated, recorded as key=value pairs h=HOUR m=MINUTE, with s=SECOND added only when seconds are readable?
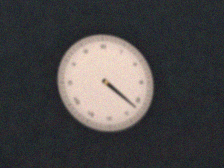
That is h=4 m=22
